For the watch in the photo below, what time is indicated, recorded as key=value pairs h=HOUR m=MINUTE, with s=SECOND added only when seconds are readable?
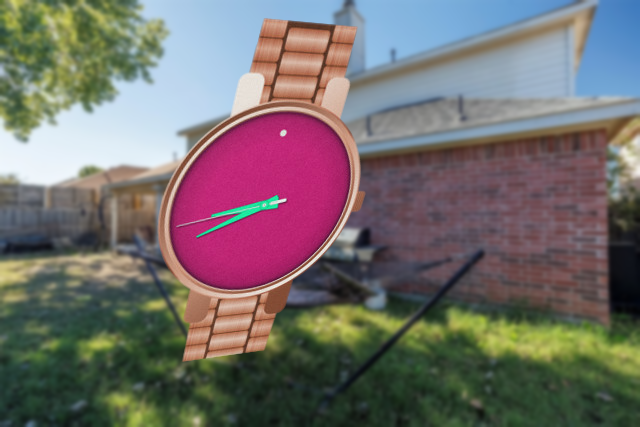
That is h=8 m=40 s=43
